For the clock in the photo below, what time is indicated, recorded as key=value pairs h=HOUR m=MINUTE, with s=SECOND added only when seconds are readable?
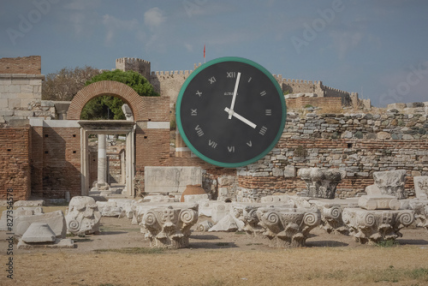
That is h=4 m=2
